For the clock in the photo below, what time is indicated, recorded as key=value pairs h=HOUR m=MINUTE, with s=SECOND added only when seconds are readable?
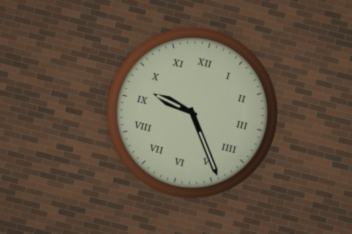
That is h=9 m=24
